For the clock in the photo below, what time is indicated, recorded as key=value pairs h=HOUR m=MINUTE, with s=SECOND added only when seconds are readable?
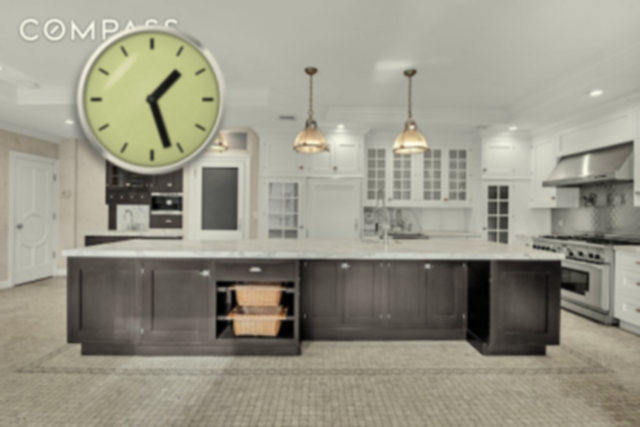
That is h=1 m=27
